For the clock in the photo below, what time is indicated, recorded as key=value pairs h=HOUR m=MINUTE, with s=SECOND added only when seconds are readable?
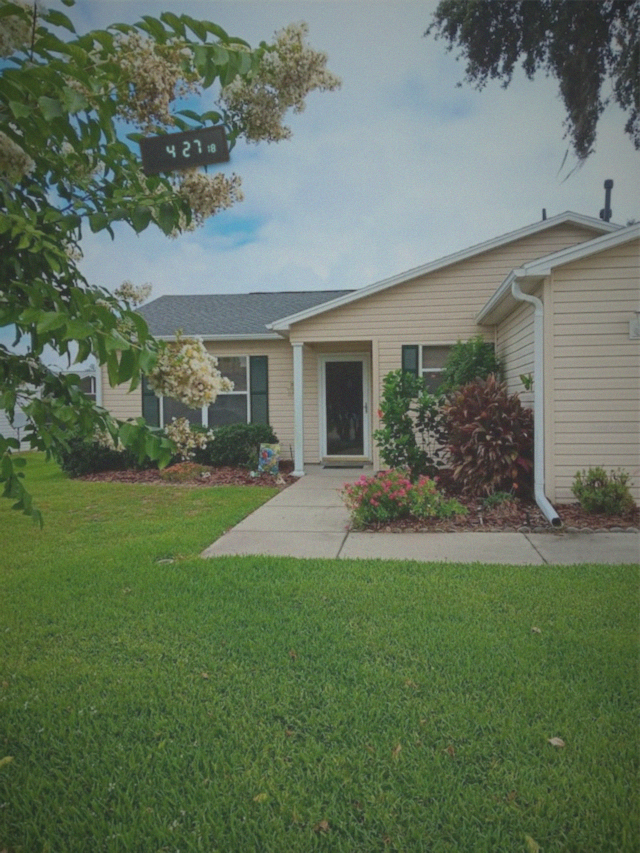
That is h=4 m=27
